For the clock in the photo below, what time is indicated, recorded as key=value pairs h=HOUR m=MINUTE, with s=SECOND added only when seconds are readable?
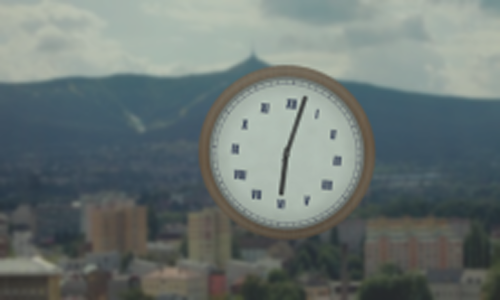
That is h=6 m=2
